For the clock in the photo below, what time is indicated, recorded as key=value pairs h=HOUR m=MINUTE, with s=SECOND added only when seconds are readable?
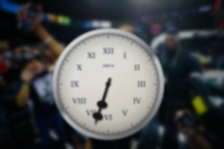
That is h=6 m=33
